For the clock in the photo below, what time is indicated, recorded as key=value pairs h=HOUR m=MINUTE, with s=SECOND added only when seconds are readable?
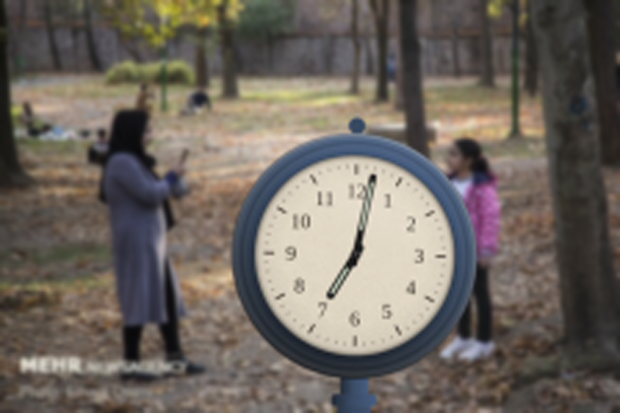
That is h=7 m=2
